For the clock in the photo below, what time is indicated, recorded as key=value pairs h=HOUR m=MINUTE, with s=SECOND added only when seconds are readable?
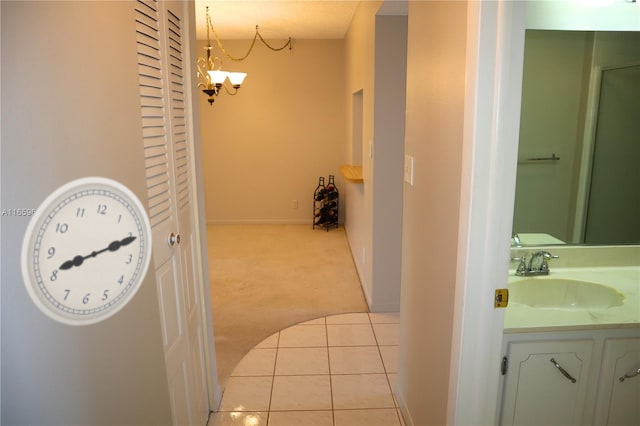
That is h=8 m=11
